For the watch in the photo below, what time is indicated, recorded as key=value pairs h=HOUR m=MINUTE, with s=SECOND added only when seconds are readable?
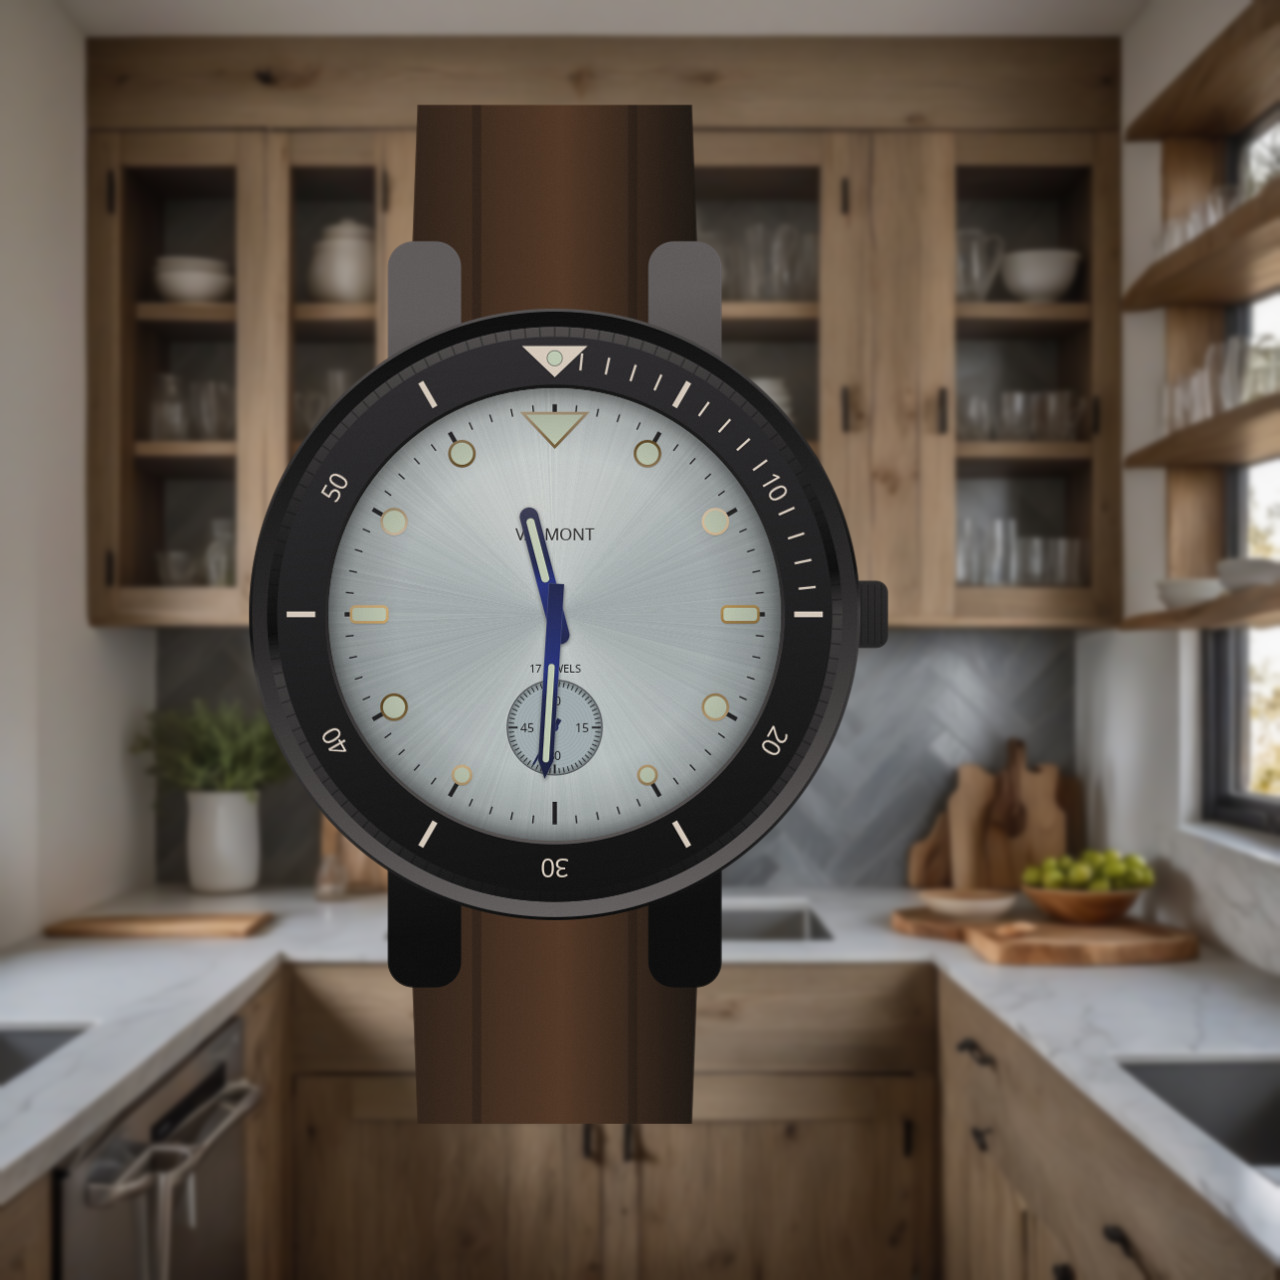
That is h=11 m=30 s=35
